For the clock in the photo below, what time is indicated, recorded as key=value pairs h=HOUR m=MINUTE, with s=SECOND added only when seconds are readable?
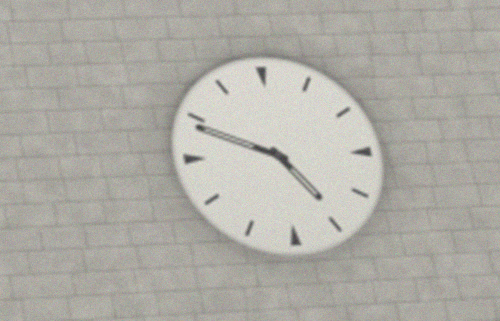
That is h=4 m=49
